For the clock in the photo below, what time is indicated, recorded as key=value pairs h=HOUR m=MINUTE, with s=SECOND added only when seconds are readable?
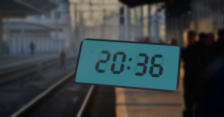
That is h=20 m=36
